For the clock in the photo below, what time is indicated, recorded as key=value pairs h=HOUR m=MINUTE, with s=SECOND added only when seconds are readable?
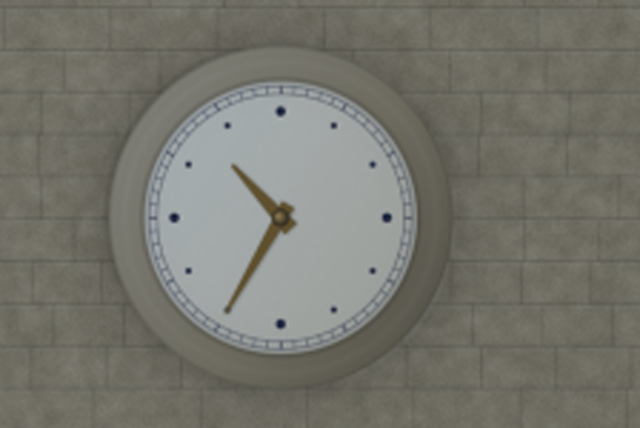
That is h=10 m=35
